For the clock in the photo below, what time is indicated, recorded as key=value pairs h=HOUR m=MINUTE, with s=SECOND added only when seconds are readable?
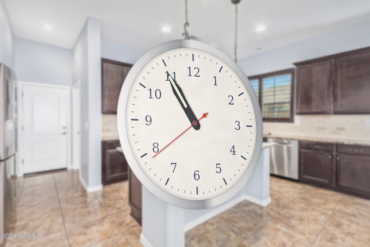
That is h=10 m=54 s=39
